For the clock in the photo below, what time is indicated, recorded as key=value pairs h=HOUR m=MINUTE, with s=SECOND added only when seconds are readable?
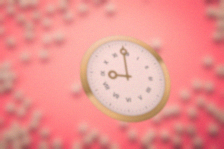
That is h=8 m=59
